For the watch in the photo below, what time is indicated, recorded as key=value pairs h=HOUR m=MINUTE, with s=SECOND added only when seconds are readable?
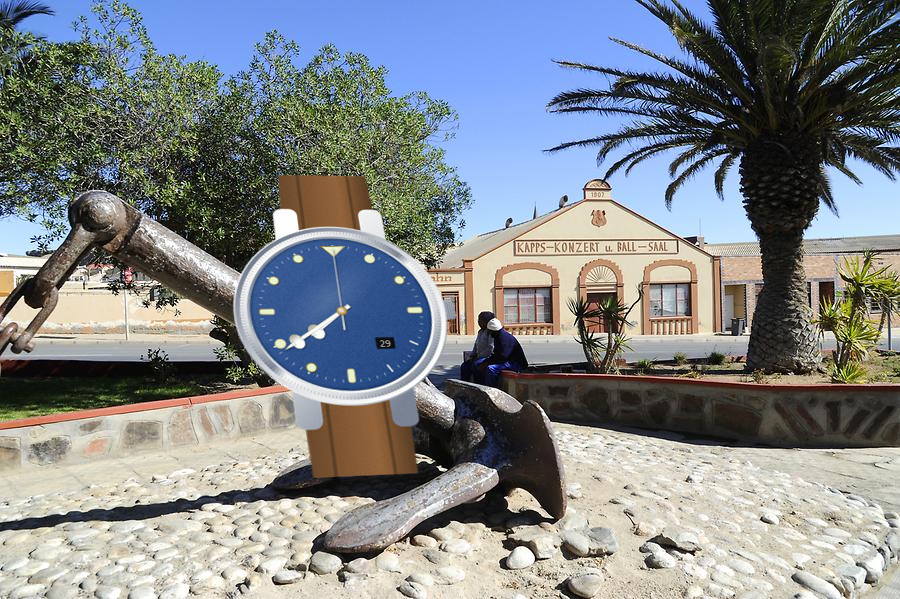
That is h=7 m=39 s=0
